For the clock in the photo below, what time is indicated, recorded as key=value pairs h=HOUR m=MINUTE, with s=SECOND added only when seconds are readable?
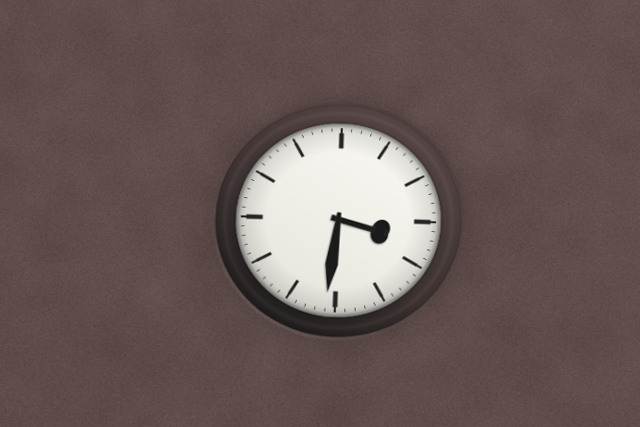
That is h=3 m=31
